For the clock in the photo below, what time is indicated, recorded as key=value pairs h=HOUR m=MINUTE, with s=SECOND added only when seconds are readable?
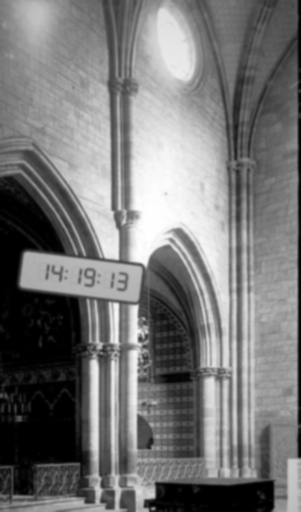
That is h=14 m=19 s=13
